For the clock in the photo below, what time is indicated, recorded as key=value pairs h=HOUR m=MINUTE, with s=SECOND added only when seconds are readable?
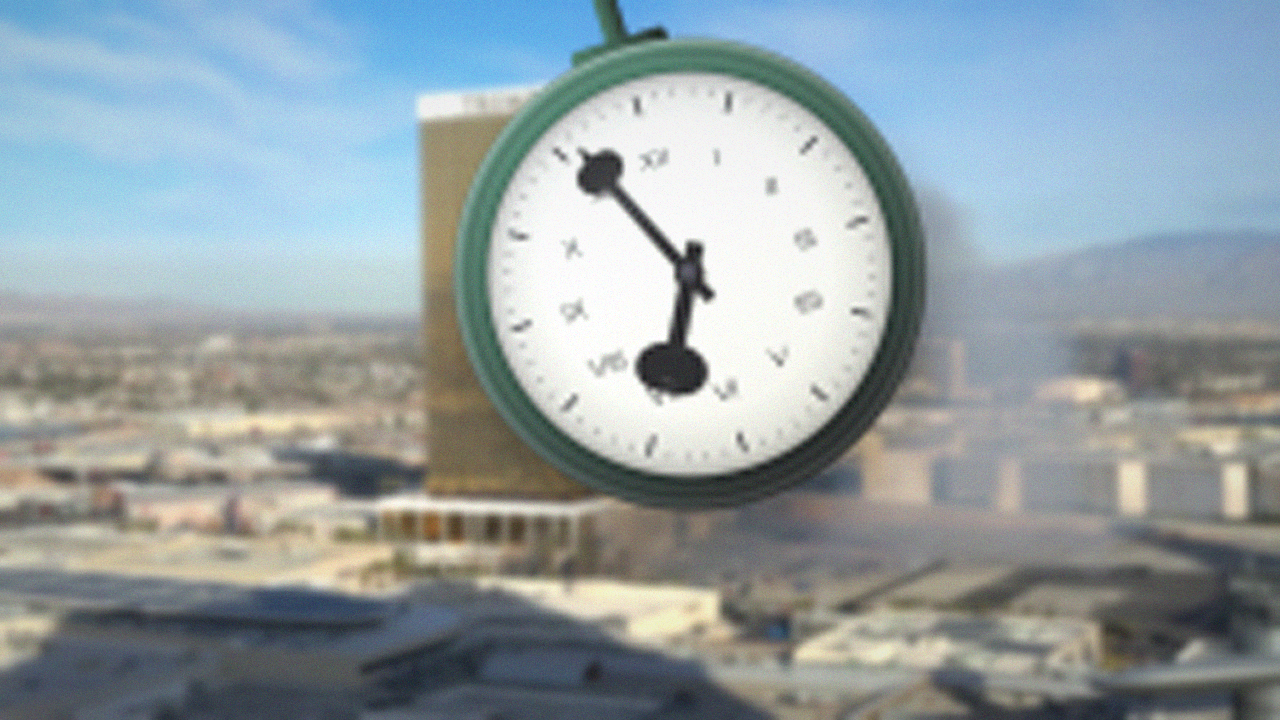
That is h=6 m=56
